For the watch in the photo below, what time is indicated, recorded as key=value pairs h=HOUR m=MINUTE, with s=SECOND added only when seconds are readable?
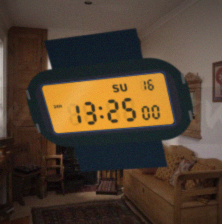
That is h=13 m=25 s=0
